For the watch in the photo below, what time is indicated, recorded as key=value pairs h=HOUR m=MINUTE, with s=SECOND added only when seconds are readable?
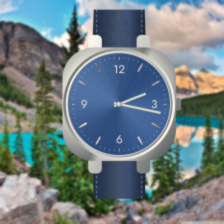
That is h=2 m=17
